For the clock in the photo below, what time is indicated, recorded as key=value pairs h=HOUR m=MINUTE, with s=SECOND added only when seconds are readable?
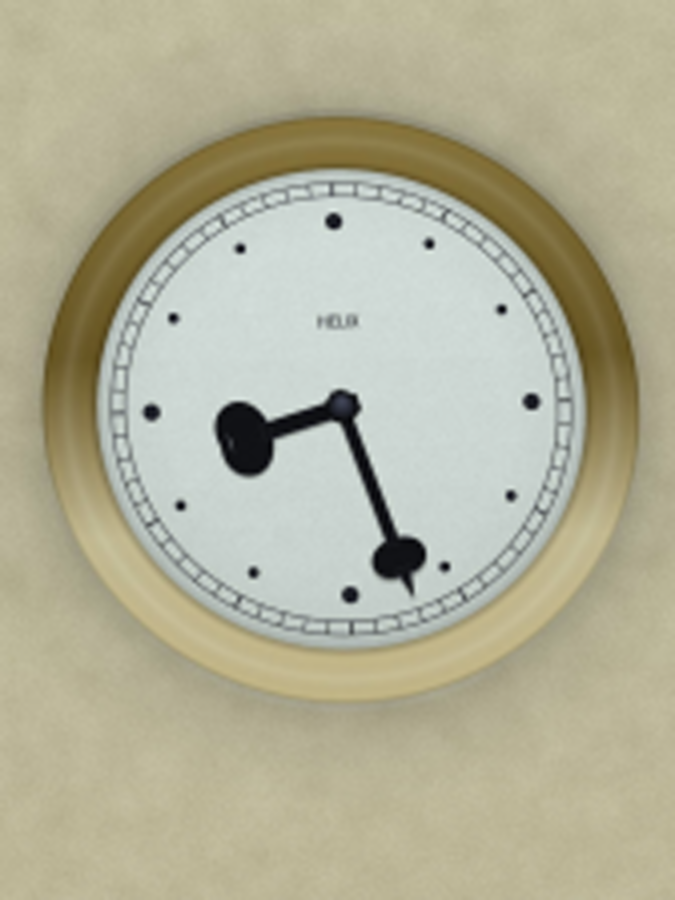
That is h=8 m=27
